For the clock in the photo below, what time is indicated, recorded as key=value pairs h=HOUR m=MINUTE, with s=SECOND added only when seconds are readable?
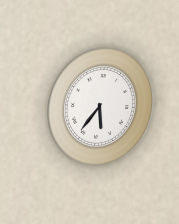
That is h=5 m=36
